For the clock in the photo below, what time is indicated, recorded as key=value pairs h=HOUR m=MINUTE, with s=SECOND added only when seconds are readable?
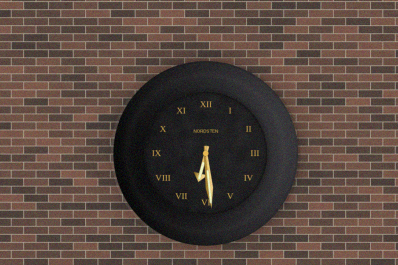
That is h=6 m=29
